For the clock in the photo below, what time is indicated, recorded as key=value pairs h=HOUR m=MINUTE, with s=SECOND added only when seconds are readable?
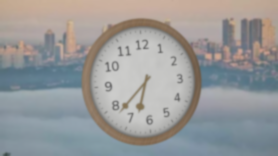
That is h=6 m=38
